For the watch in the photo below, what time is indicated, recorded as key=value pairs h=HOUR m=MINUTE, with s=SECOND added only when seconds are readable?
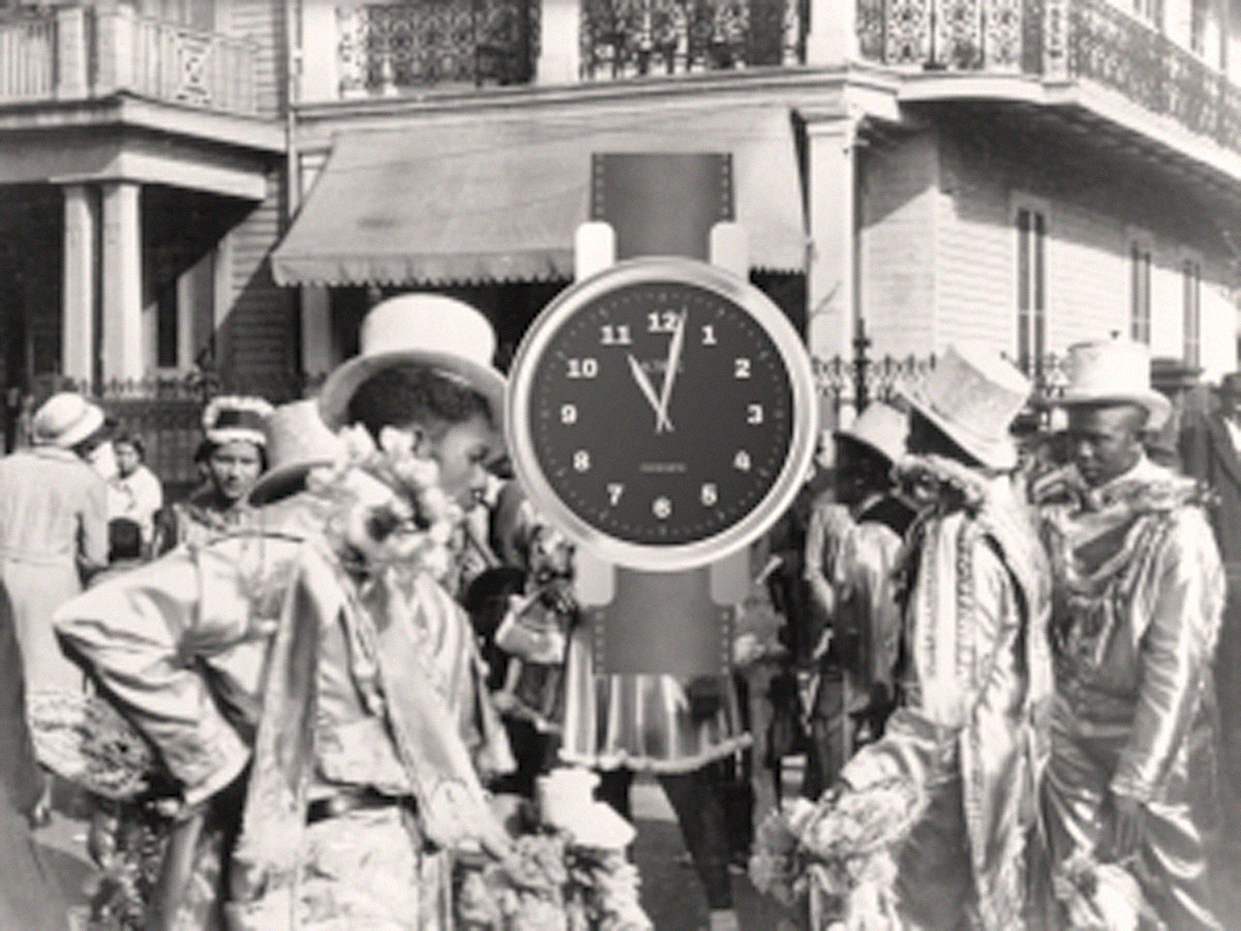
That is h=11 m=2
